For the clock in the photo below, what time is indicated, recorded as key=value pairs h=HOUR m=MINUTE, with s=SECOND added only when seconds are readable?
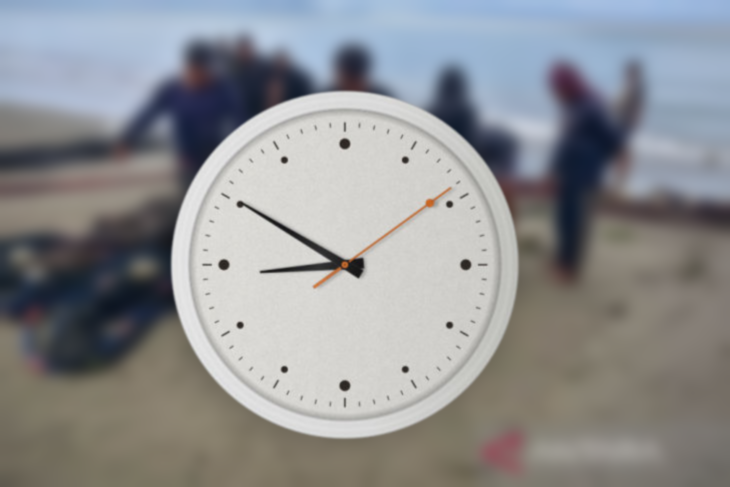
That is h=8 m=50 s=9
